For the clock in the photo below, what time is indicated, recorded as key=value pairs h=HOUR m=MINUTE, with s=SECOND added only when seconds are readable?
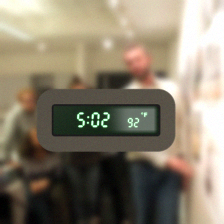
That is h=5 m=2
